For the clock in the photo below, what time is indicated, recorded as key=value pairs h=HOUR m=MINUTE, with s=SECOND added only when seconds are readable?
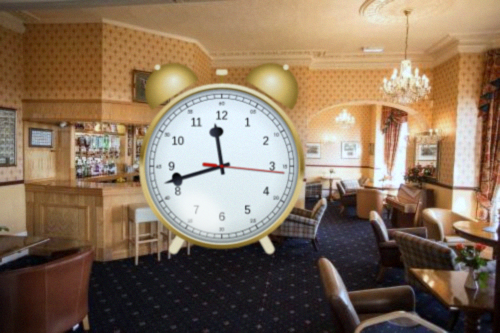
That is h=11 m=42 s=16
